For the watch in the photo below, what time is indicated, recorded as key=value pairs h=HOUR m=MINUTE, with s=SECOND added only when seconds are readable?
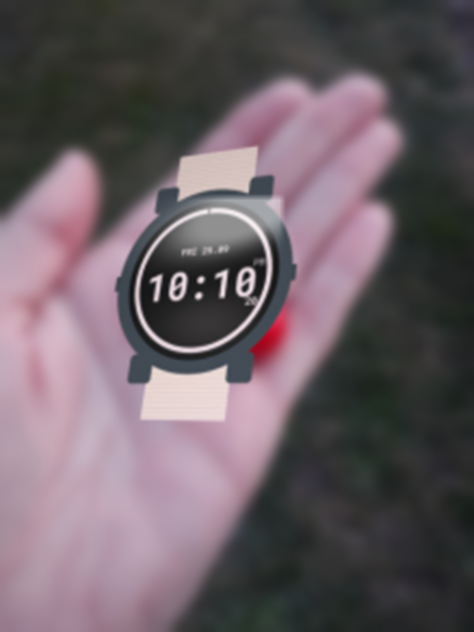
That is h=10 m=10
